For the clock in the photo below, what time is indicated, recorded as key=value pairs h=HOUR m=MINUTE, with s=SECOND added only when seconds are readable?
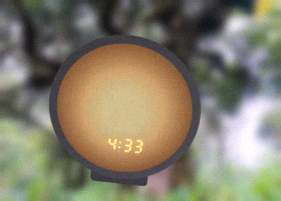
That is h=4 m=33
